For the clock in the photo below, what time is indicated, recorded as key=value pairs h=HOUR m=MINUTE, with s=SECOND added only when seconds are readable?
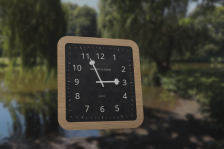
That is h=2 m=56
